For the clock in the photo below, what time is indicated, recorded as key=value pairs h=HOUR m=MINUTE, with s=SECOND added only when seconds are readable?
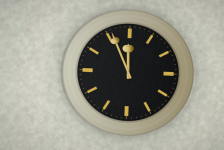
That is h=11 m=56
